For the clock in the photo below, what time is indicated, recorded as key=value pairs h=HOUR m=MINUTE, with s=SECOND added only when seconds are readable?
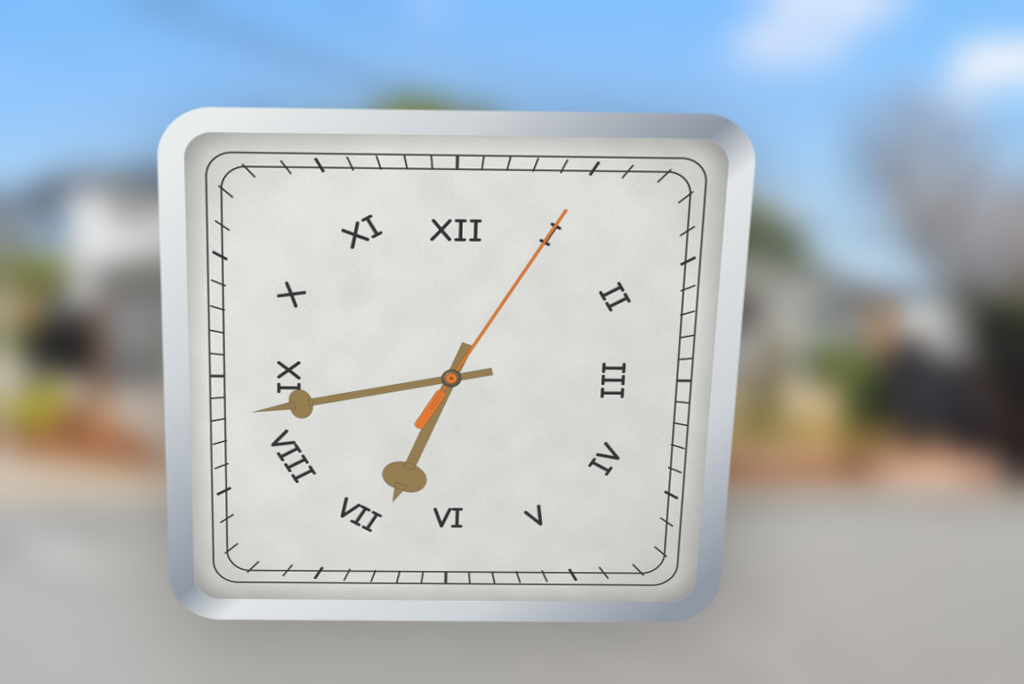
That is h=6 m=43 s=5
